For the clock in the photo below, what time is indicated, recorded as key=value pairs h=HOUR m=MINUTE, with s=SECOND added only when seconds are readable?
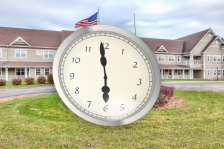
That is h=5 m=59
